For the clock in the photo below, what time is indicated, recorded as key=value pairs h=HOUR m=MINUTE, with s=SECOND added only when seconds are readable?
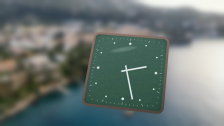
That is h=2 m=27
